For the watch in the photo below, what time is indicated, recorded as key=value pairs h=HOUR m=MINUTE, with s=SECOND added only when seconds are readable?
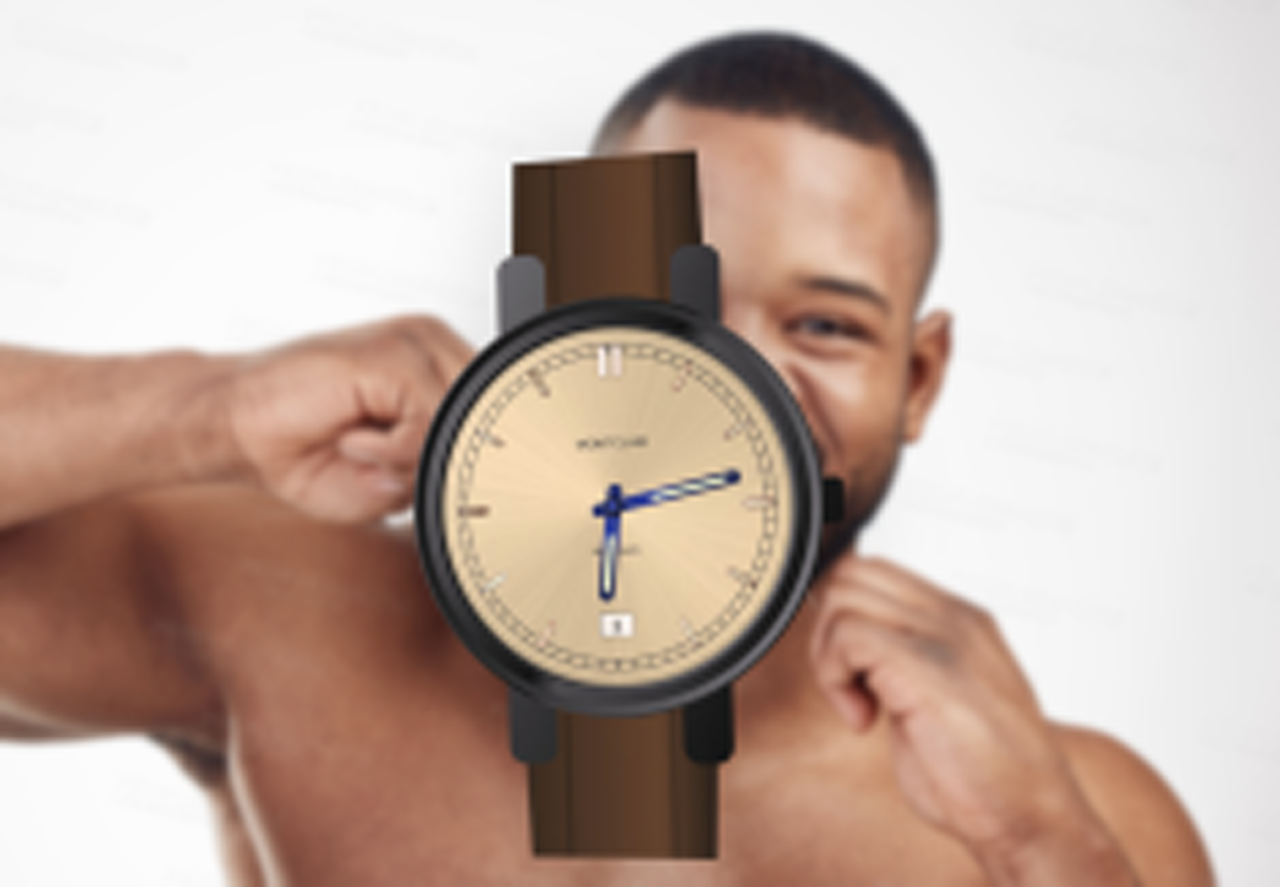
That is h=6 m=13
